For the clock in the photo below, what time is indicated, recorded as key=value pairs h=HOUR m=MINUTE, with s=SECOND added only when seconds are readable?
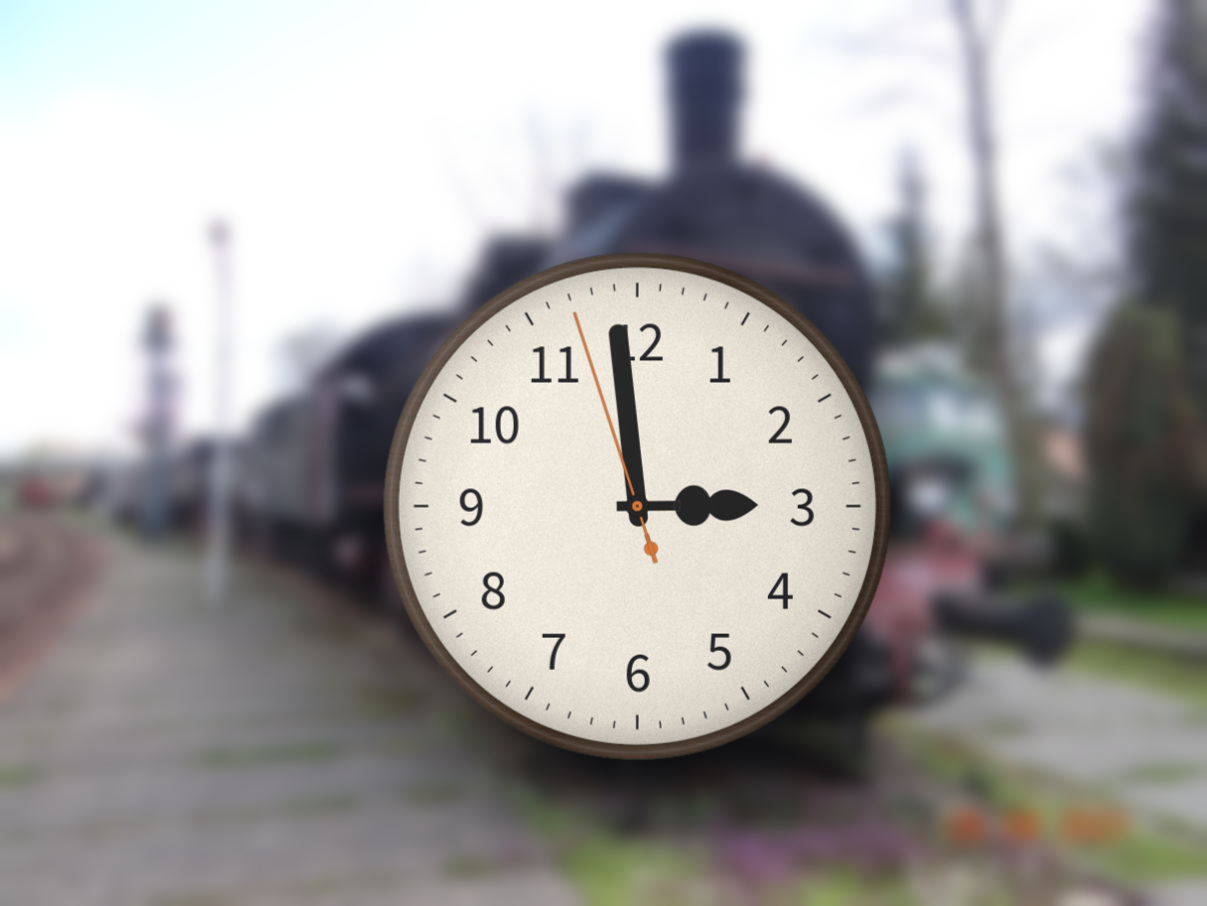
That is h=2 m=58 s=57
